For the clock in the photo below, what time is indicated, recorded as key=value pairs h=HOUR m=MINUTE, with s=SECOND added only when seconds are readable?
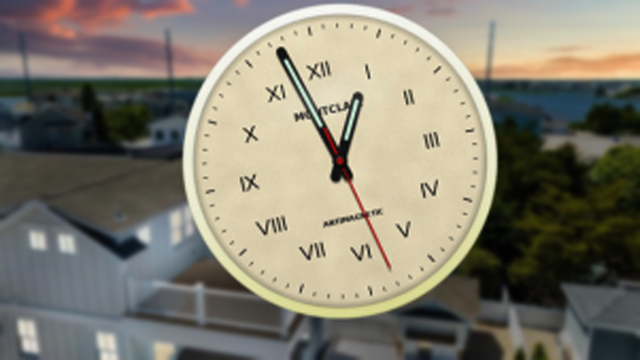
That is h=12 m=57 s=28
